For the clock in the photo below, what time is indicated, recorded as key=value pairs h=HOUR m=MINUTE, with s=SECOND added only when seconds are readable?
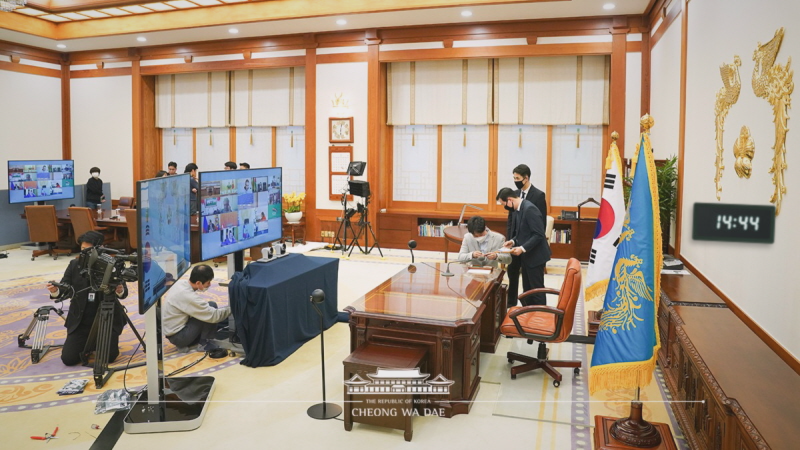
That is h=14 m=44
